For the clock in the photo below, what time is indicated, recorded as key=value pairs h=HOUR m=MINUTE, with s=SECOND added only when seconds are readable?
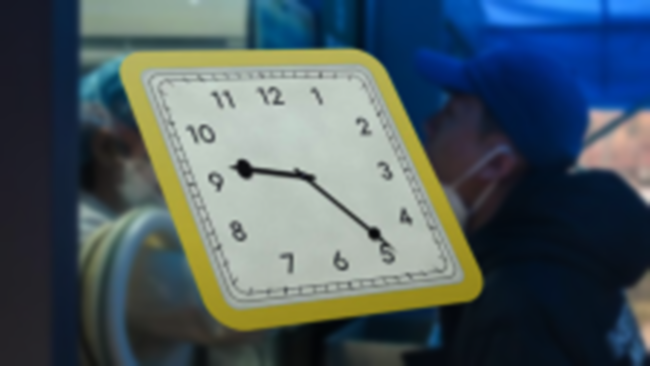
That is h=9 m=24
